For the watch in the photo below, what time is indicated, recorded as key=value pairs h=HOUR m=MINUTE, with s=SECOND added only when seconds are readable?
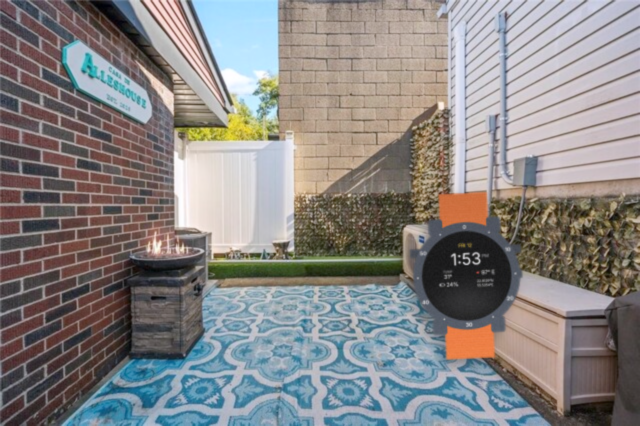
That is h=1 m=53
